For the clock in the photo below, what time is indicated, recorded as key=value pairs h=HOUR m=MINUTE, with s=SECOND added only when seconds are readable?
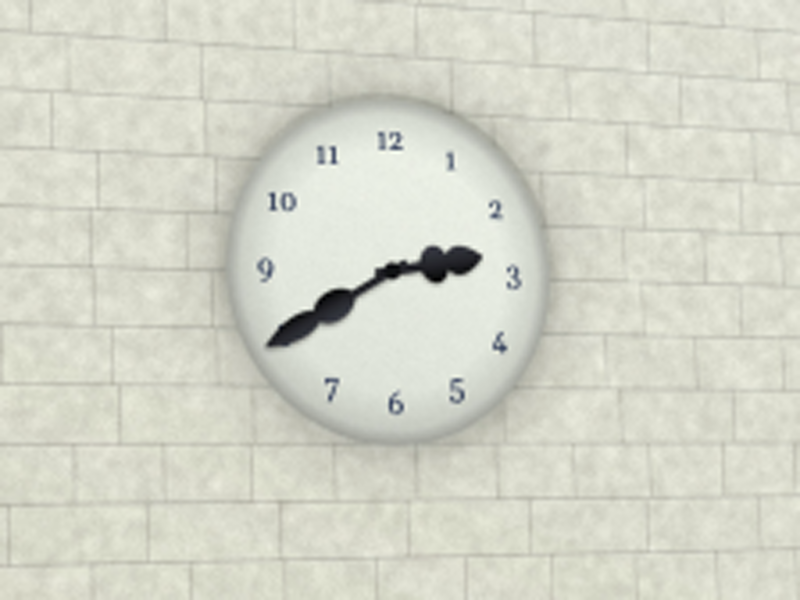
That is h=2 m=40
